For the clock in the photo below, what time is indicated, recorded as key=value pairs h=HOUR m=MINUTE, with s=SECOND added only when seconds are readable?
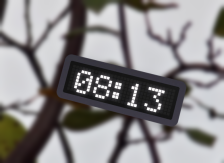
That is h=8 m=13
